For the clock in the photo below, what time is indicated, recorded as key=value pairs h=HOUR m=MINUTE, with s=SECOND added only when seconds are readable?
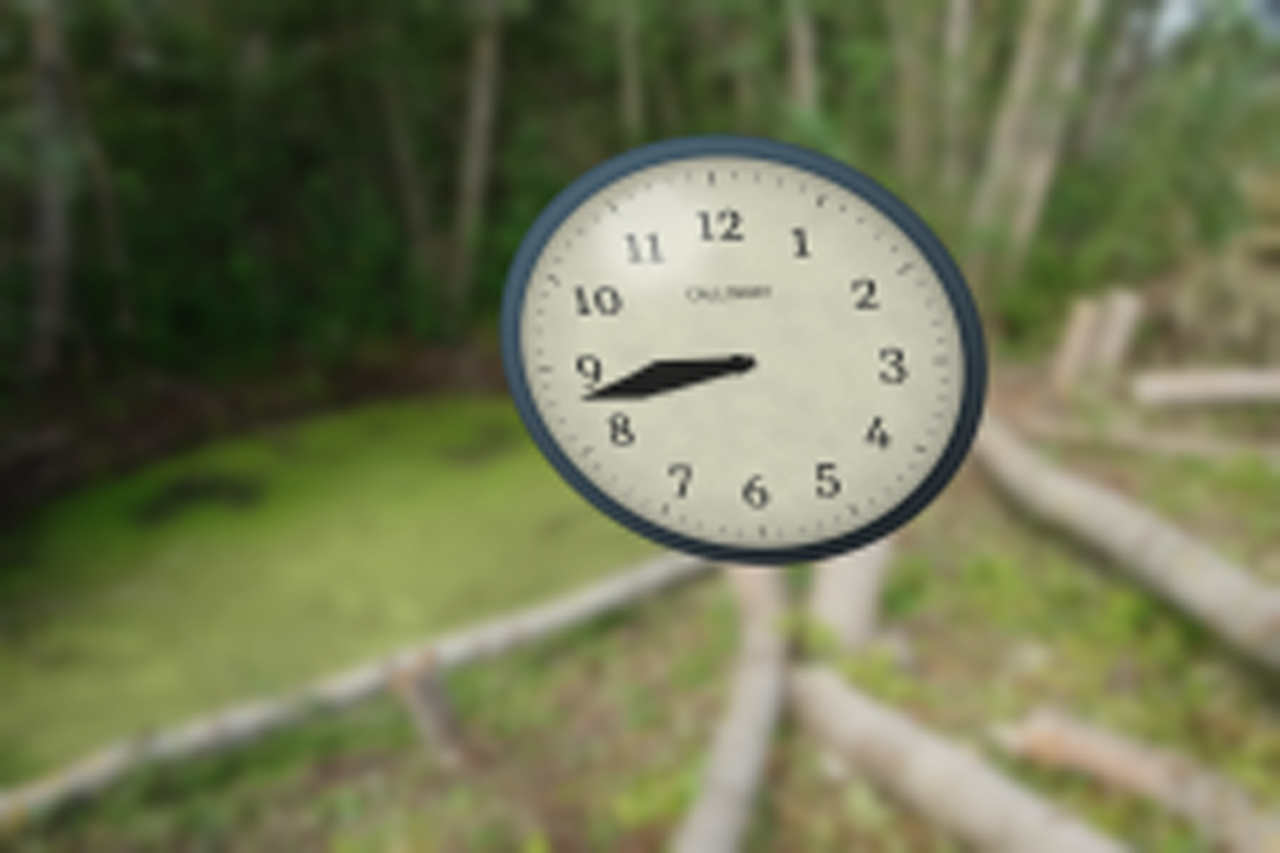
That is h=8 m=43
